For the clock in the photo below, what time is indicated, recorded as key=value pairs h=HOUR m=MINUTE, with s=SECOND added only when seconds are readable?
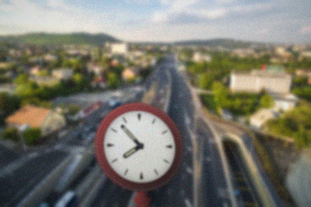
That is h=7 m=53
